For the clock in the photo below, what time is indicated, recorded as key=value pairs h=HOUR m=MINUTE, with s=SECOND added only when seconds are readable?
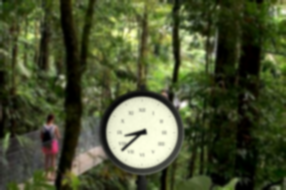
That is h=8 m=38
